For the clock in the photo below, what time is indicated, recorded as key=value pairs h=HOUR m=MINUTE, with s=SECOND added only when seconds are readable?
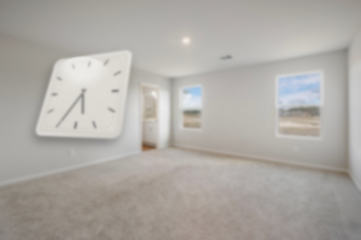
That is h=5 m=35
